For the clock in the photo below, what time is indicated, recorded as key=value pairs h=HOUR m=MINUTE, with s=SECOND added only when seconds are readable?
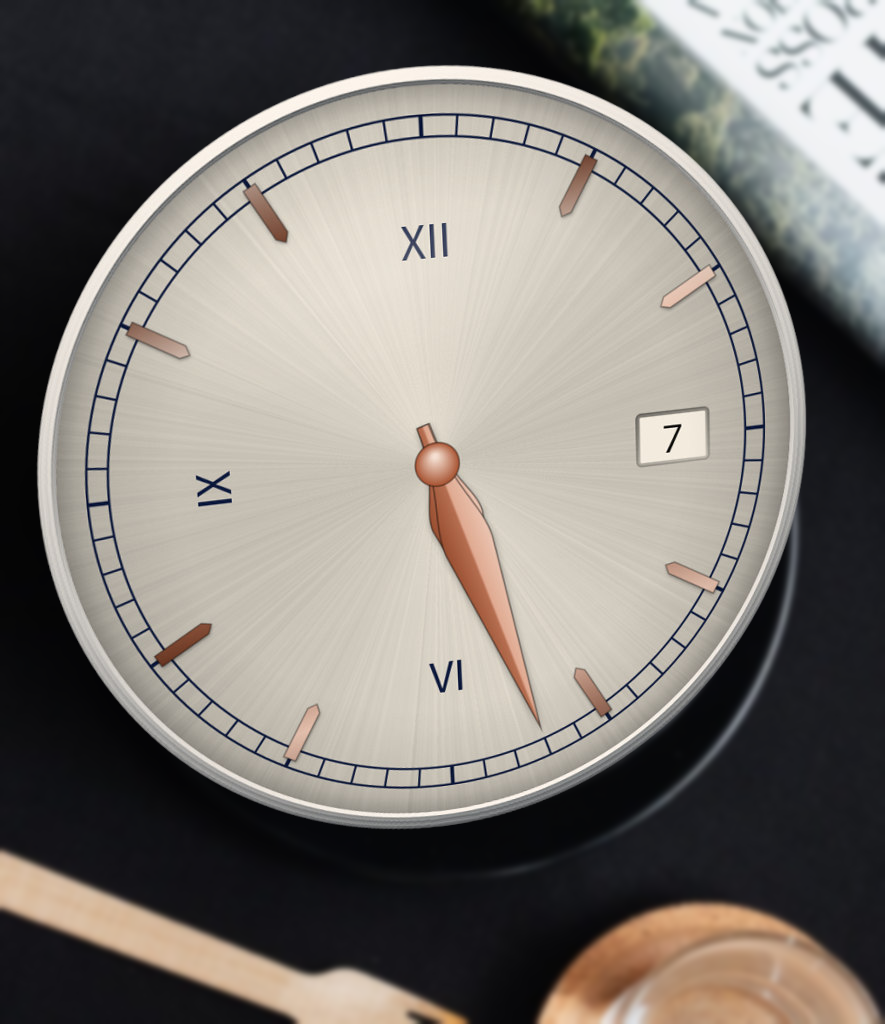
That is h=5 m=27
